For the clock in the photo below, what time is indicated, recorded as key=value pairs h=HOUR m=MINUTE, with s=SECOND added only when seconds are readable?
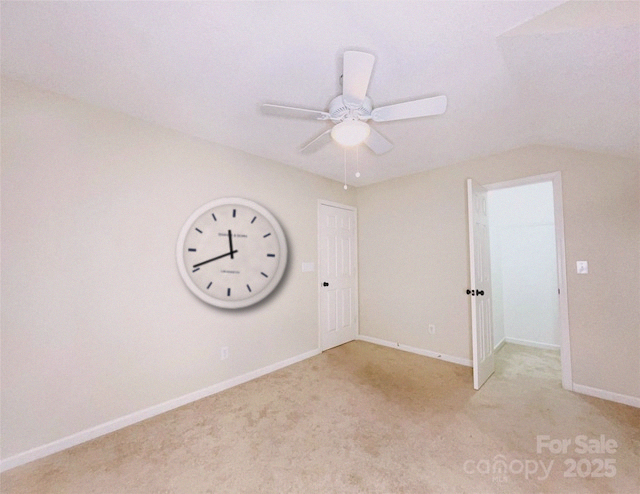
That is h=11 m=41
